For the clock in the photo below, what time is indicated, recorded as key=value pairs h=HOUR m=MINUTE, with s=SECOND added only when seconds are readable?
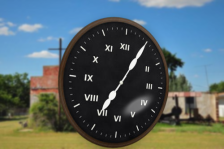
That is h=7 m=5
